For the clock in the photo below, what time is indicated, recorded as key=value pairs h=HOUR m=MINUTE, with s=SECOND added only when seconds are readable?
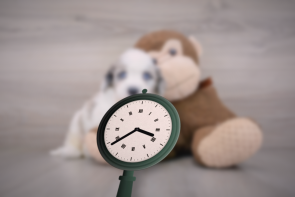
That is h=3 m=39
